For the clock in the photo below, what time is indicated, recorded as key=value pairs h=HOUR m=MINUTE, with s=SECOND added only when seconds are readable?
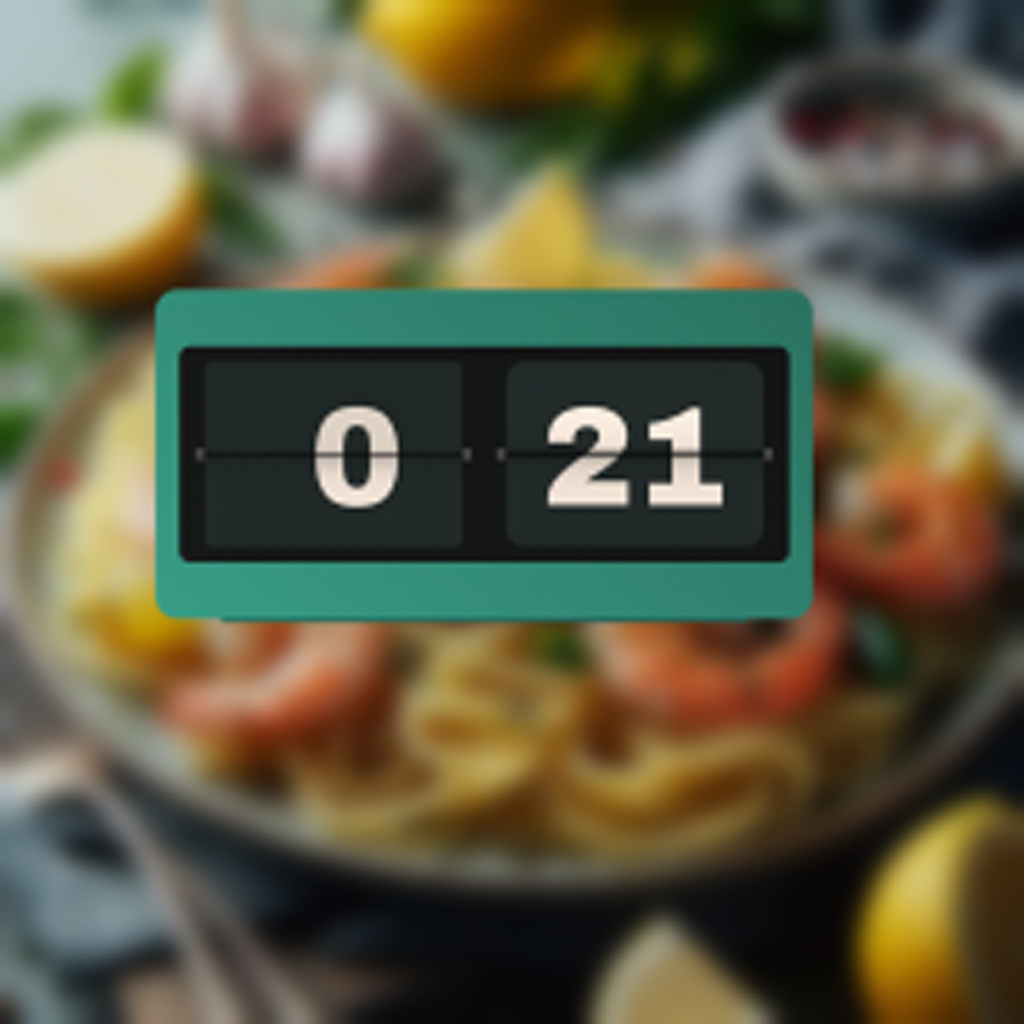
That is h=0 m=21
